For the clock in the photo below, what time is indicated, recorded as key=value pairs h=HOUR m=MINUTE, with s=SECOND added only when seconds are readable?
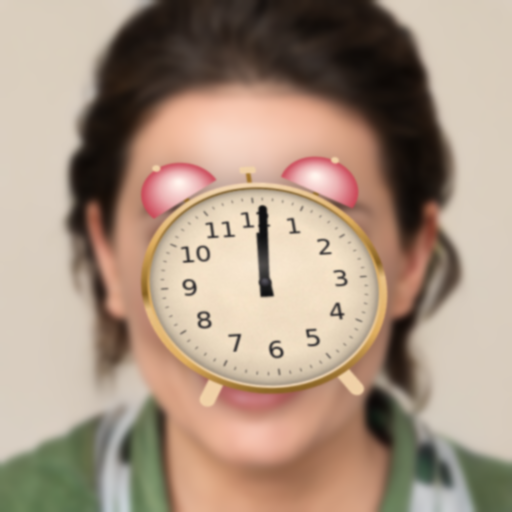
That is h=12 m=1
